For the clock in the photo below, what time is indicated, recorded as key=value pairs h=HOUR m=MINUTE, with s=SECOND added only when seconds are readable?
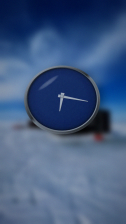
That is h=6 m=17
